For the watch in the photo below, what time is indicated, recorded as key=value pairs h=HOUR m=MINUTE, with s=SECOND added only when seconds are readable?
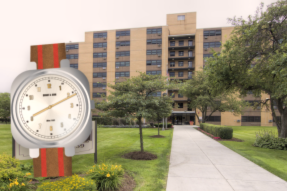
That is h=8 m=11
